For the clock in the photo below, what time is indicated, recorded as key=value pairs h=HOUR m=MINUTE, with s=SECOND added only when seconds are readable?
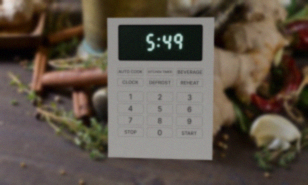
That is h=5 m=49
